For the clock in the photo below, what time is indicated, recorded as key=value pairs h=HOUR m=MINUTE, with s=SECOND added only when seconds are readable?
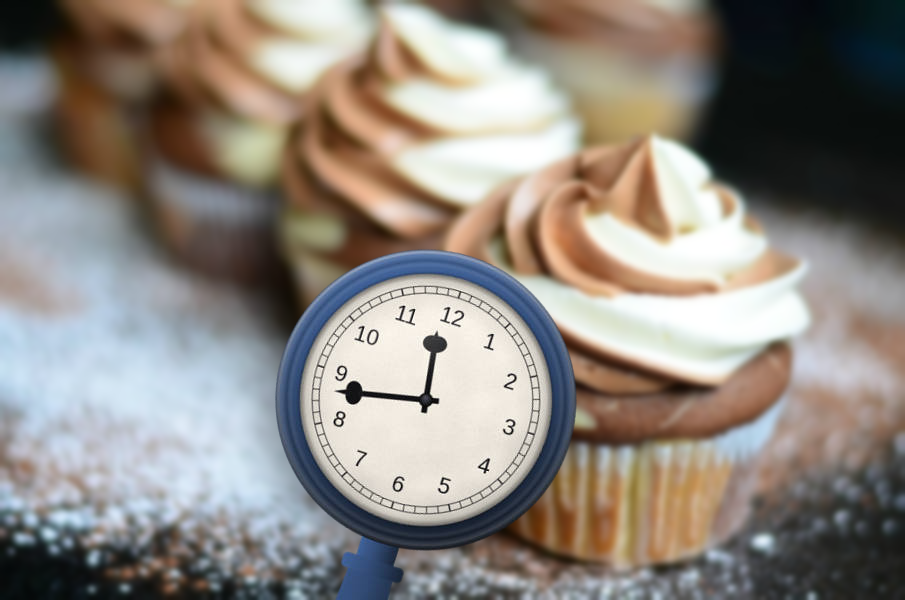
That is h=11 m=43
